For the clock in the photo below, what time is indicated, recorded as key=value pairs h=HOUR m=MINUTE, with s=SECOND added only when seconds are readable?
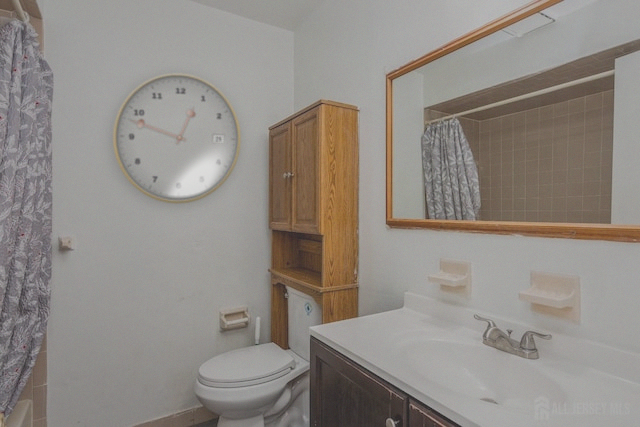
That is h=12 m=48
